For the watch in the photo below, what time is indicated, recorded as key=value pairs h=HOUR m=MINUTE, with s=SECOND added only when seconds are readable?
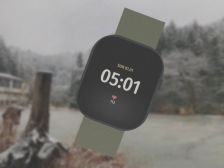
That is h=5 m=1
